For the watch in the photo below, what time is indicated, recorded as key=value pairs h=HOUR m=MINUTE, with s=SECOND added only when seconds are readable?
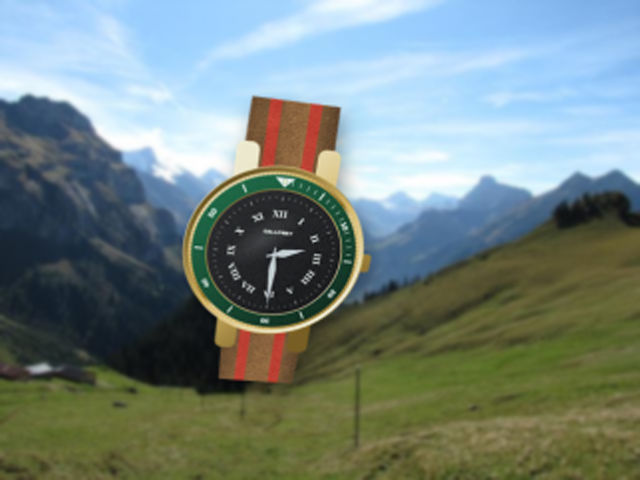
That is h=2 m=30
